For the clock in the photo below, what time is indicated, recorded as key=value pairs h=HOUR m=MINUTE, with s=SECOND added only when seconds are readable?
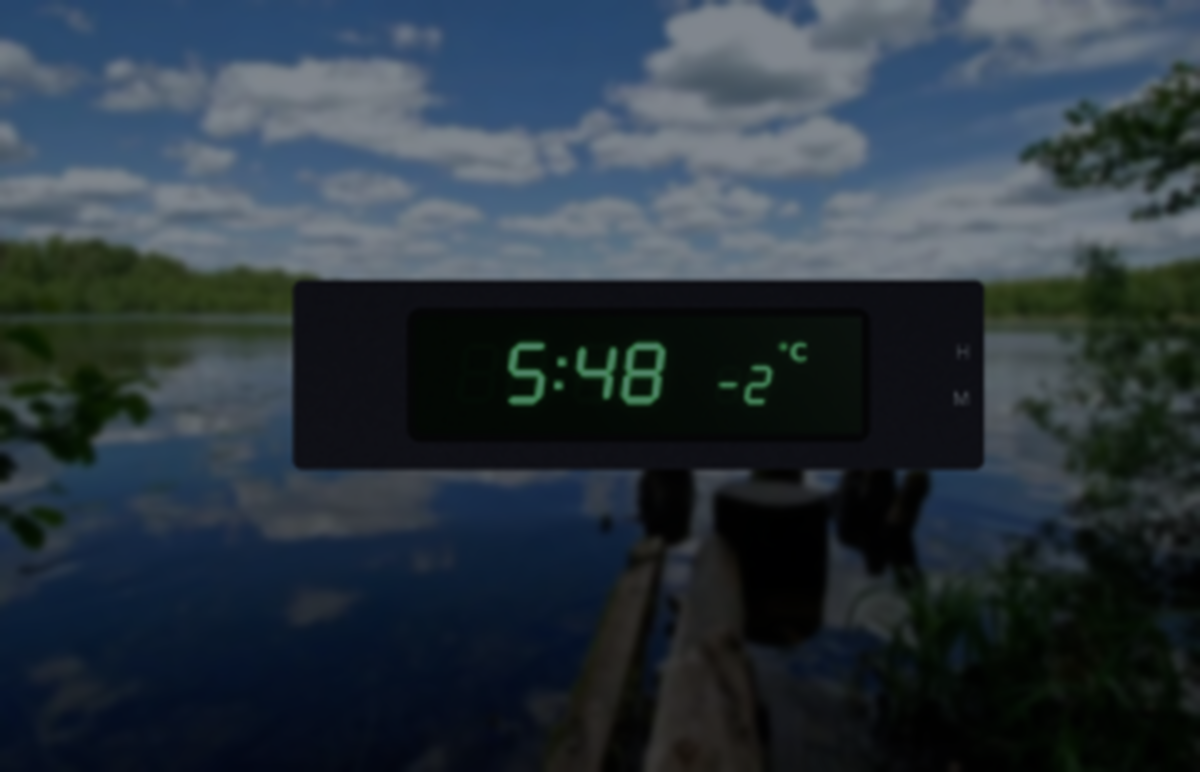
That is h=5 m=48
